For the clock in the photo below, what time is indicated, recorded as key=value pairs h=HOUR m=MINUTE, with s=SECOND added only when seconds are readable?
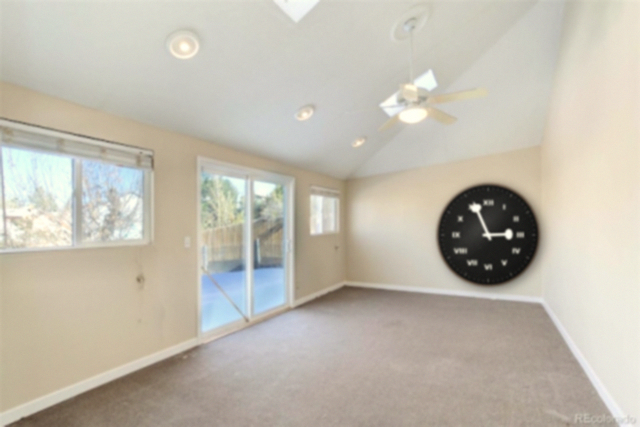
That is h=2 m=56
